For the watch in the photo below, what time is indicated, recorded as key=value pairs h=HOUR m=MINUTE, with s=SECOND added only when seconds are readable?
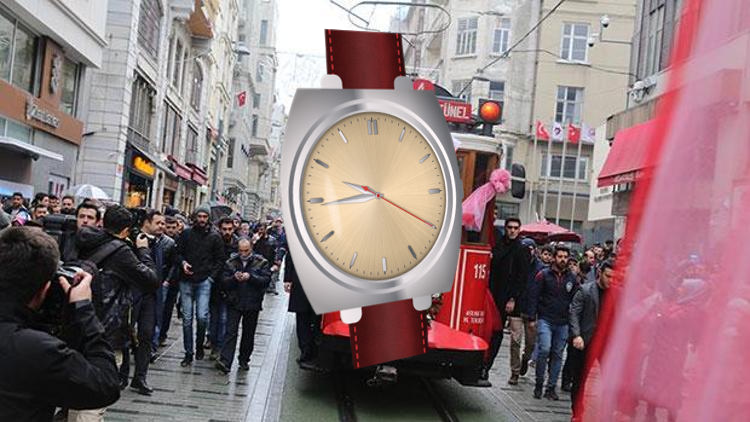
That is h=9 m=44 s=20
